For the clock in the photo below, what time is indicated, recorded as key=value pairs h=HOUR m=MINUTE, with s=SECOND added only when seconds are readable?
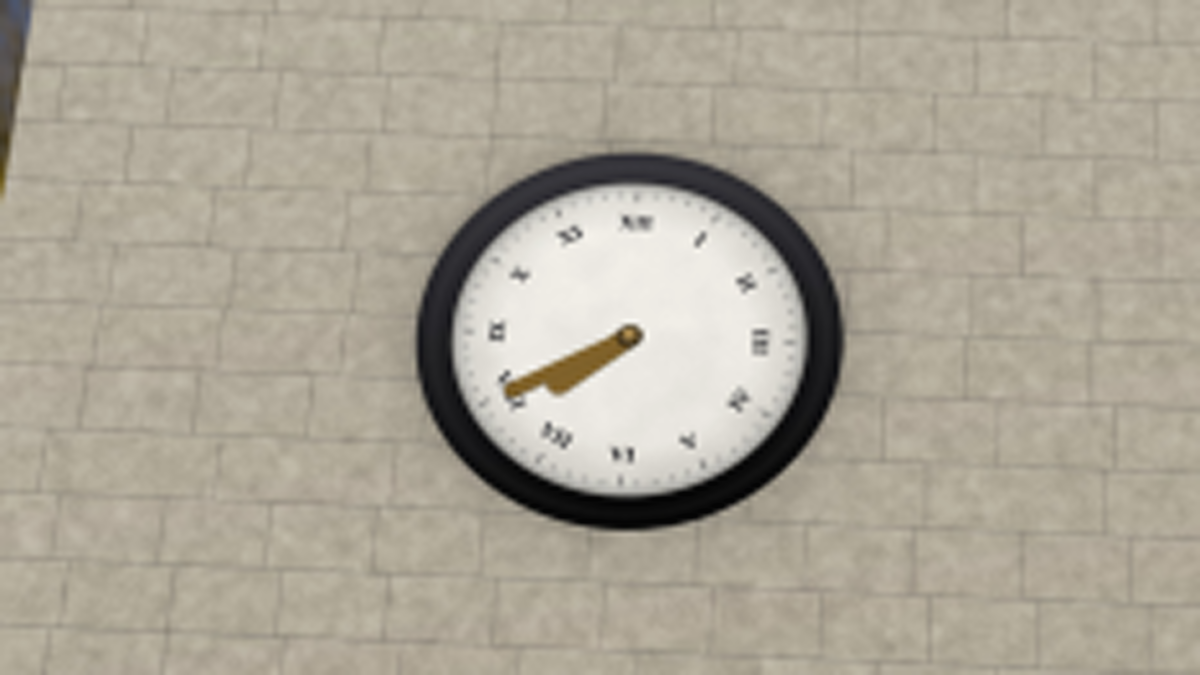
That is h=7 m=40
